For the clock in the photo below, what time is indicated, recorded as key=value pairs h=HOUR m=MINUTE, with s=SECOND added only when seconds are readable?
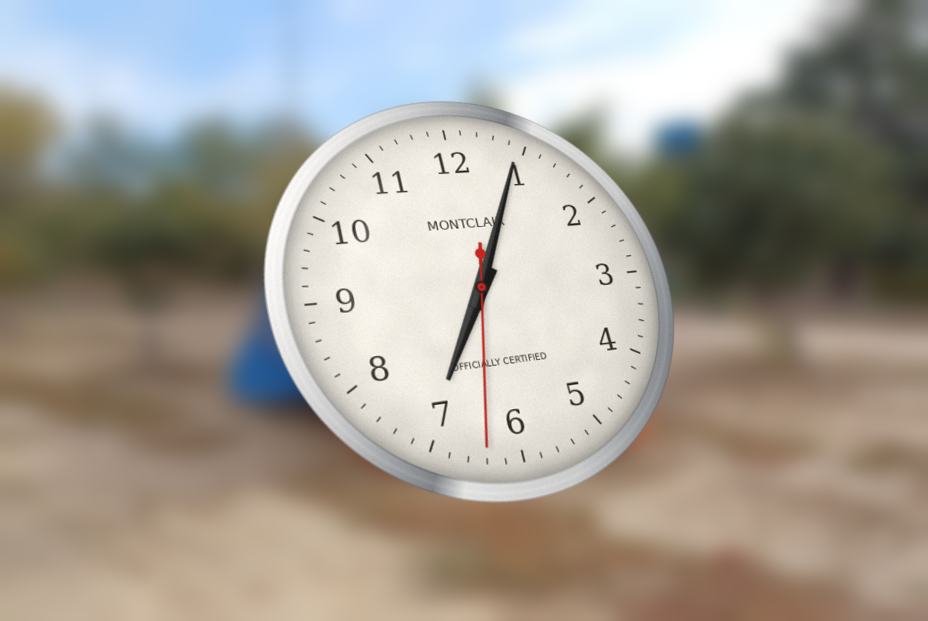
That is h=7 m=4 s=32
